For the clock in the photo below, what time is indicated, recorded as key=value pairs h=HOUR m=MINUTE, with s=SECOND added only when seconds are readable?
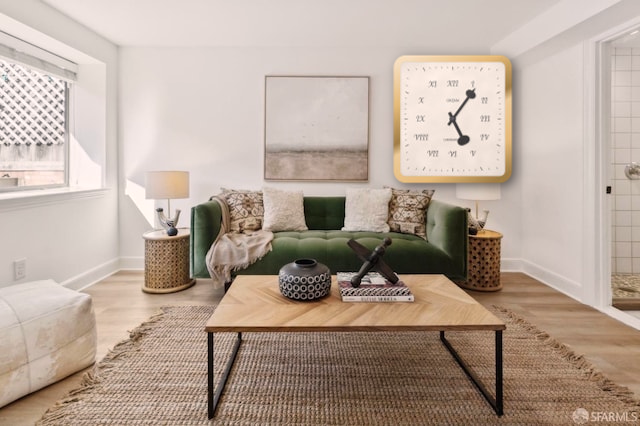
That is h=5 m=6
